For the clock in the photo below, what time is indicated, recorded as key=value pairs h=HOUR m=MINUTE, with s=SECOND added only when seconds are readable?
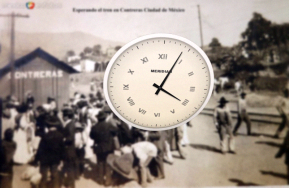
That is h=4 m=4
